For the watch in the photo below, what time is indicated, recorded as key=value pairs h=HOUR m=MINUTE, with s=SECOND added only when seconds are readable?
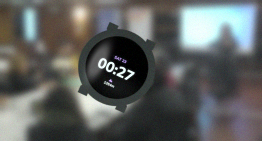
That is h=0 m=27
